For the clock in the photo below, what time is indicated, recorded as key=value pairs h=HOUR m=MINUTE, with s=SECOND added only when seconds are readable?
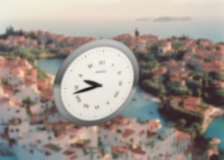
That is h=9 m=43
